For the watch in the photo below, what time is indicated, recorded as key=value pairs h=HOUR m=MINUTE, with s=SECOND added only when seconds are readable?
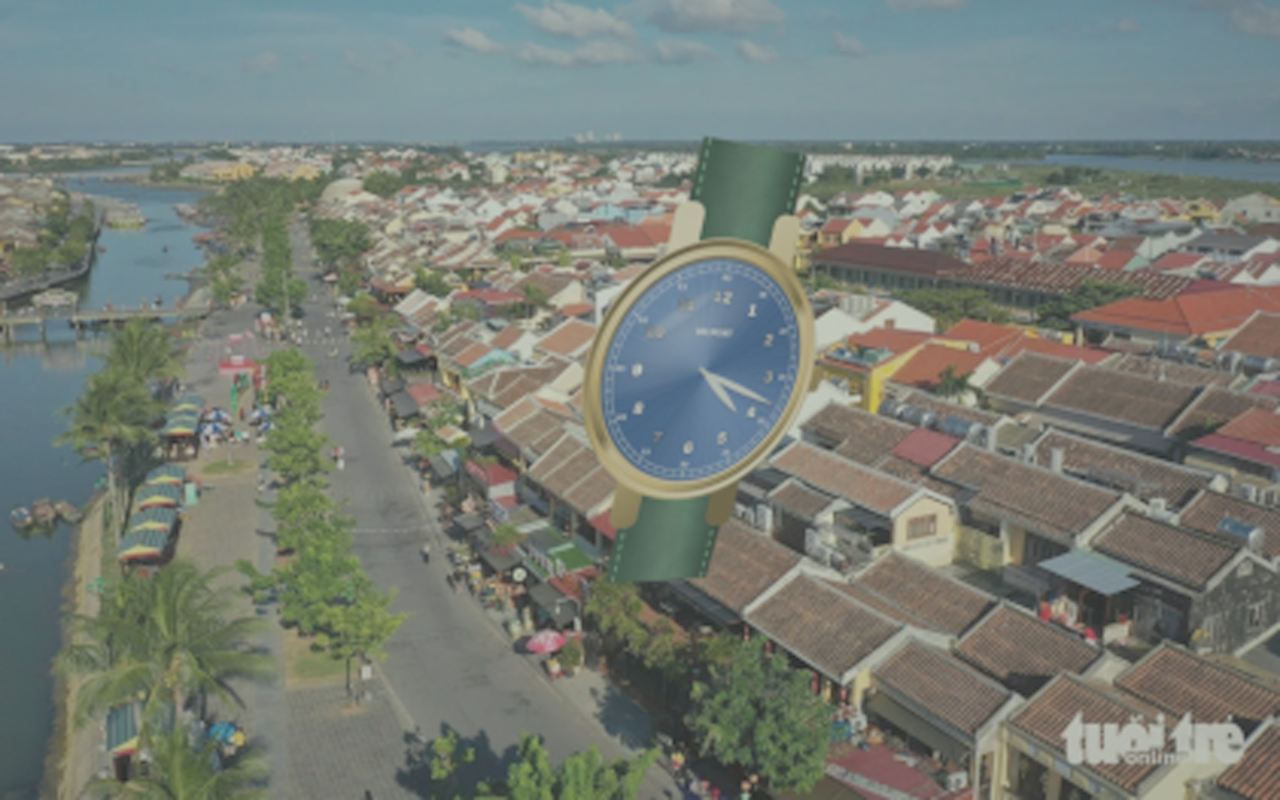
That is h=4 m=18
